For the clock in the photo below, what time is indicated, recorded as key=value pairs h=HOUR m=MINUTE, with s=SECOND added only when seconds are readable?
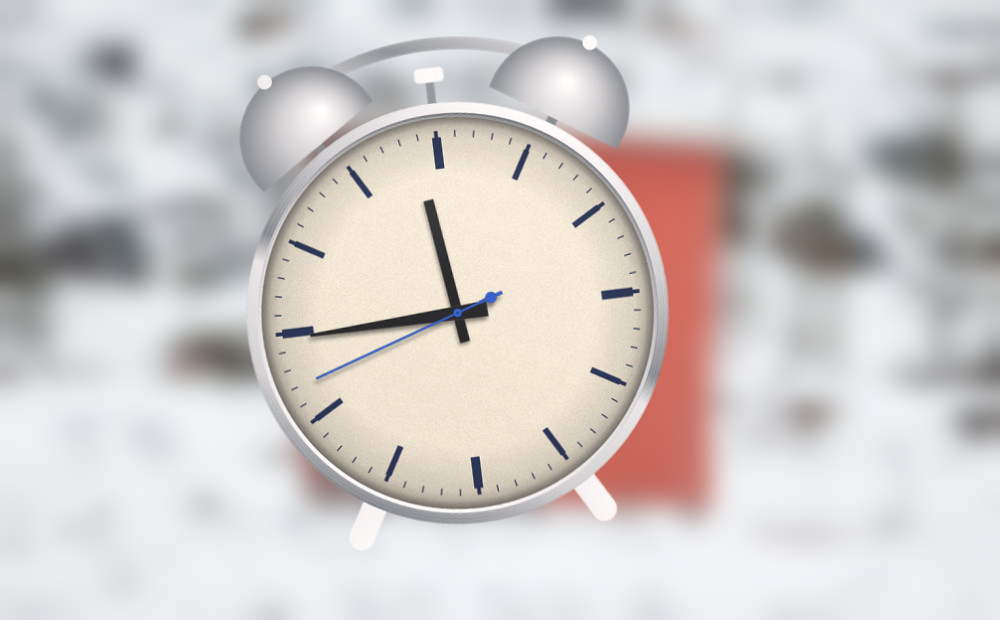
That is h=11 m=44 s=42
